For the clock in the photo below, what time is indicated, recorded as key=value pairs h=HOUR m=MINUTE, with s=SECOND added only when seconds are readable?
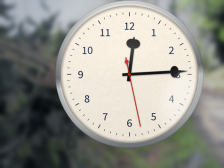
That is h=12 m=14 s=28
